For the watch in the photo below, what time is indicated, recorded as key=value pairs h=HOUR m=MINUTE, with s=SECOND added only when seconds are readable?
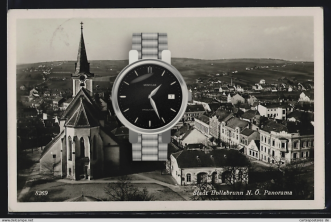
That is h=1 m=26
